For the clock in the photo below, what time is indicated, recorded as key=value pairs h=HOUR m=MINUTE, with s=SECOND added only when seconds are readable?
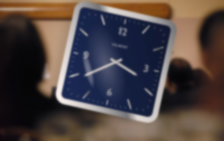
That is h=3 m=39
